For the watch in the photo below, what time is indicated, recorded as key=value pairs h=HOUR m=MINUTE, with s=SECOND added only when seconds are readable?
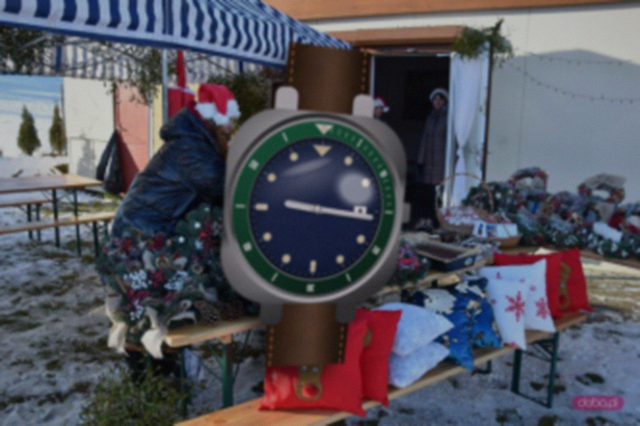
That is h=9 m=16
